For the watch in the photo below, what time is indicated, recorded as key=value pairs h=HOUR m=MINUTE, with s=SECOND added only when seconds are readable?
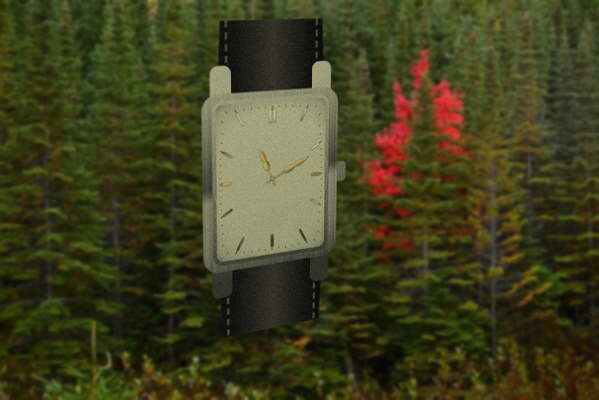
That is h=11 m=11
